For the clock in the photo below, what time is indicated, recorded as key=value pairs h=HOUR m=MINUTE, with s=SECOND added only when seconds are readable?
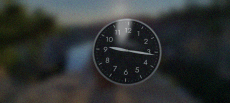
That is h=9 m=16
